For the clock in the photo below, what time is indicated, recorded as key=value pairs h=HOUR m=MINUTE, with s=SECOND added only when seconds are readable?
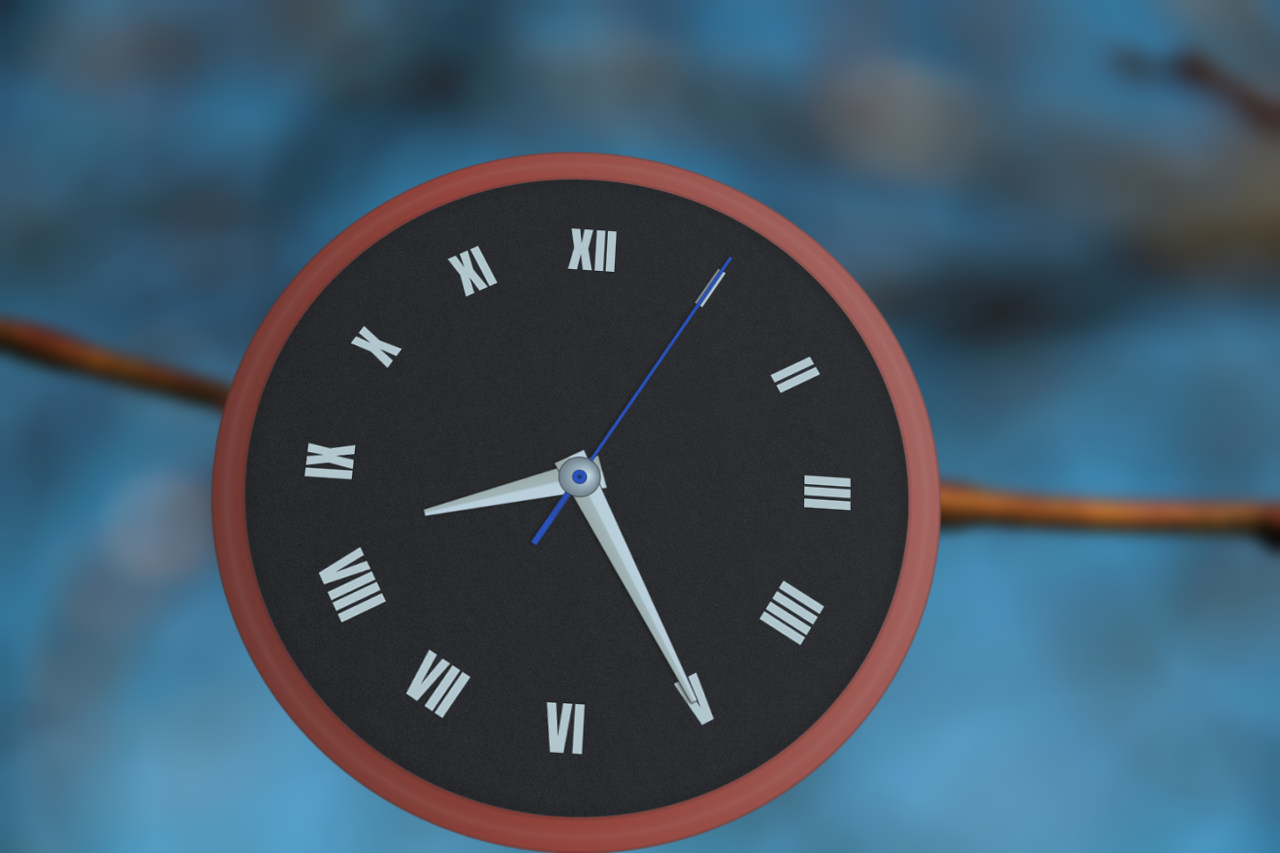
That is h=8 m=25 s=5
